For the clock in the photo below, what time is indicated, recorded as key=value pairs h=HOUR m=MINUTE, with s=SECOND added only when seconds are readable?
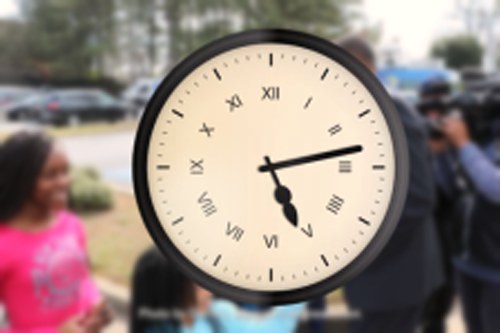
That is h=5 m=13
